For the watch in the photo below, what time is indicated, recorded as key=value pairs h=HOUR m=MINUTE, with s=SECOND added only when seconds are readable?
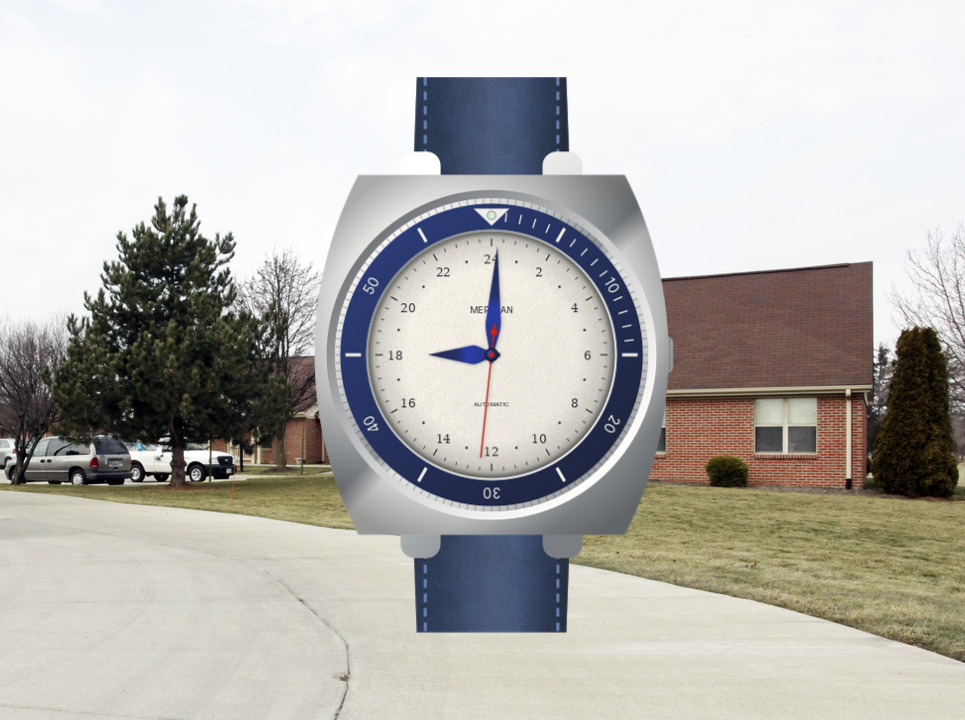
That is h=18 m=0 s=31
